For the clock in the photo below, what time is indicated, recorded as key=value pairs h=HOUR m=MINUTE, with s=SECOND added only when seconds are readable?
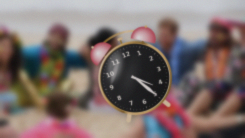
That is h=4 m=25
